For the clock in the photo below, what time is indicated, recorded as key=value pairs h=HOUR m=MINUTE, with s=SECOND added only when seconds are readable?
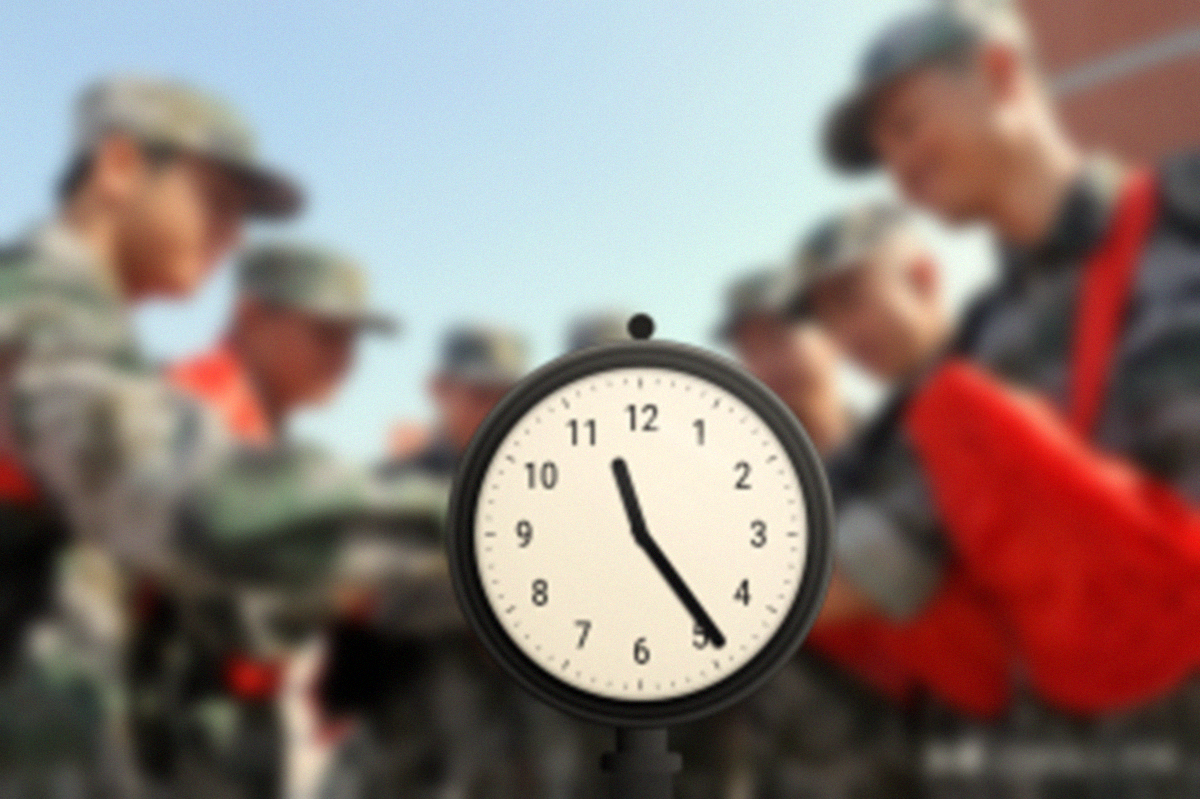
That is h=11 m=24
